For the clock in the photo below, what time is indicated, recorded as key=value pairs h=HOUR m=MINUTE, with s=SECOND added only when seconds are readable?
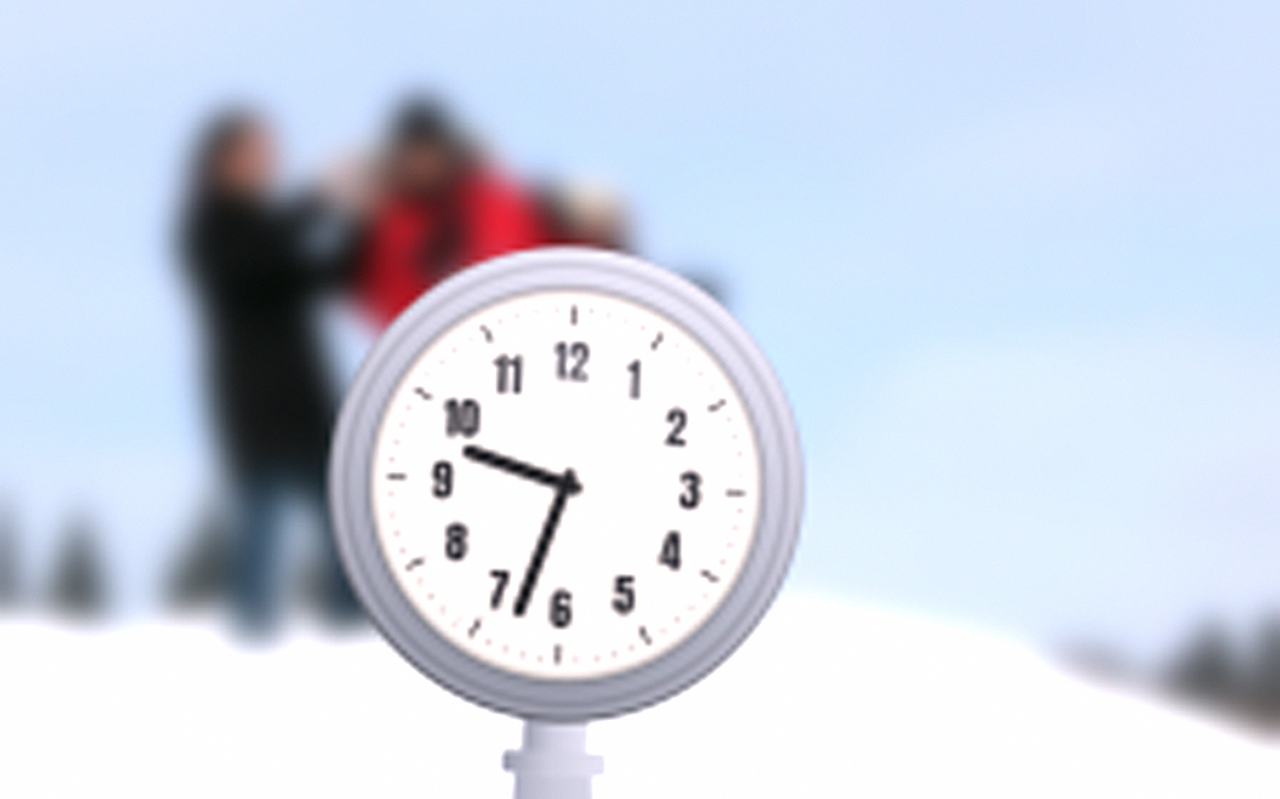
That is h=9 m=33
